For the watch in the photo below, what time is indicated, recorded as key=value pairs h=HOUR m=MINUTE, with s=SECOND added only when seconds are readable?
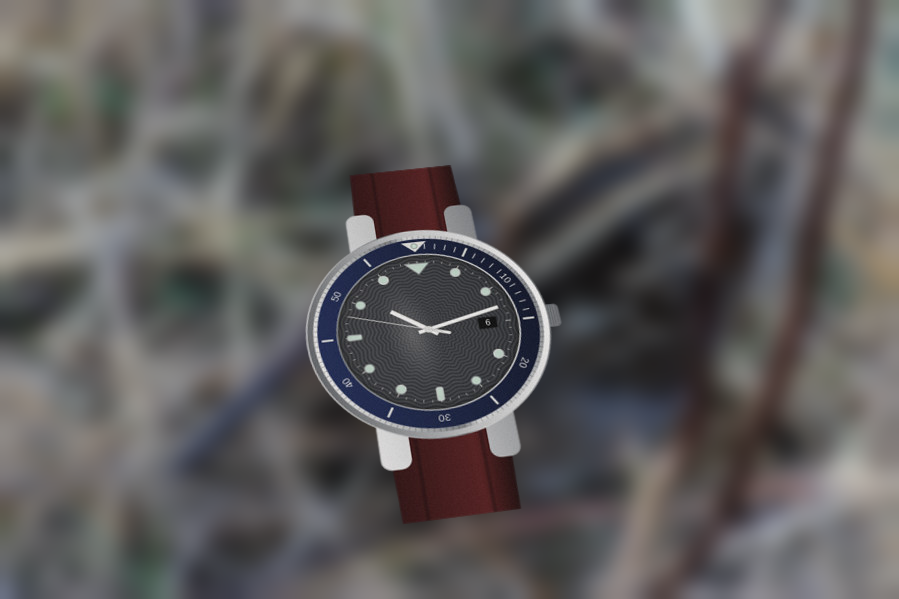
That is h=10 m=12 s=48
